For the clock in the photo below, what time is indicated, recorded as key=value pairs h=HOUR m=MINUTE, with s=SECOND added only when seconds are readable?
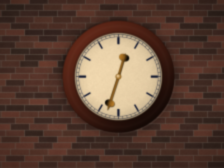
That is h=12 m=33
